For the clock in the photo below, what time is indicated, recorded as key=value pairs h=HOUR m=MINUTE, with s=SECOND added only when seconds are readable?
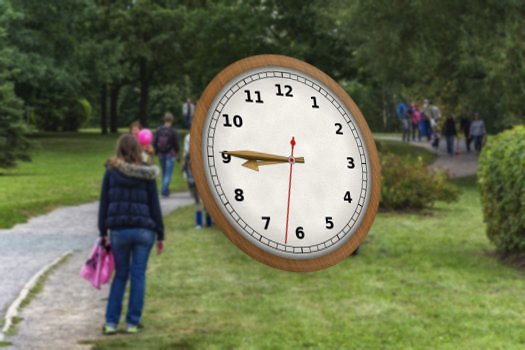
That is h=8 m=45 s=32
